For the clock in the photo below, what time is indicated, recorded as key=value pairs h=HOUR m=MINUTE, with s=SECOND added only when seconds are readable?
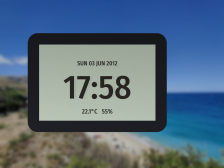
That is h=17 m=58
